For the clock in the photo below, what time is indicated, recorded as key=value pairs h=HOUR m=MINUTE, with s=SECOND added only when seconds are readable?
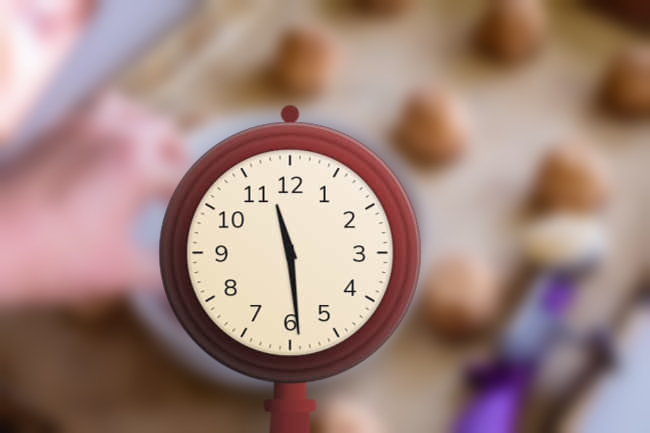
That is h=11 m=29
